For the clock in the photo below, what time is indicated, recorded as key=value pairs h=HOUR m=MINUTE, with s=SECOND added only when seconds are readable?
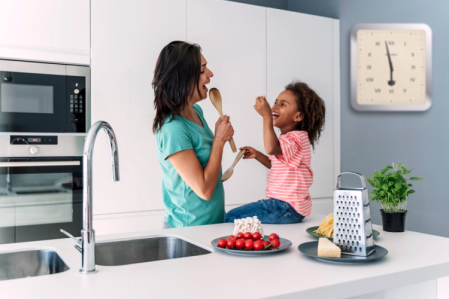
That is h=5 m=58
